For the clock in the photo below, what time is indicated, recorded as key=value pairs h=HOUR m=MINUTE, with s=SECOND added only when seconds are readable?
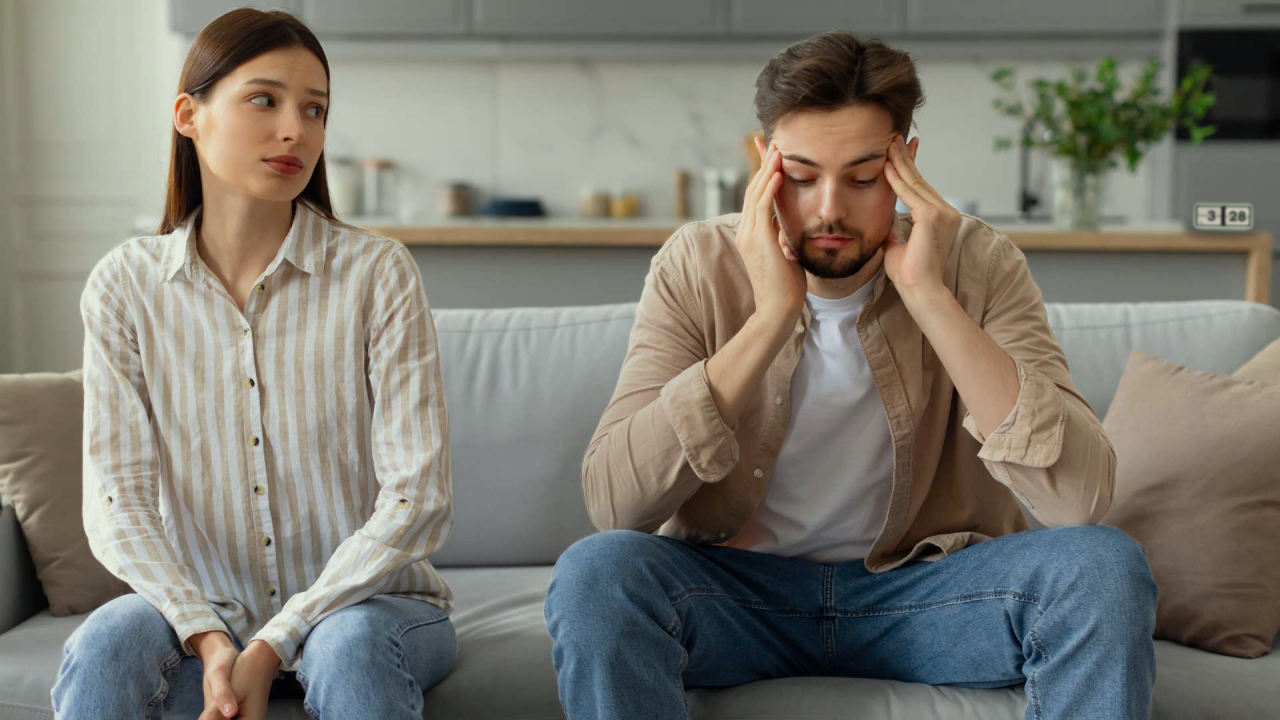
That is h=3 m=28
